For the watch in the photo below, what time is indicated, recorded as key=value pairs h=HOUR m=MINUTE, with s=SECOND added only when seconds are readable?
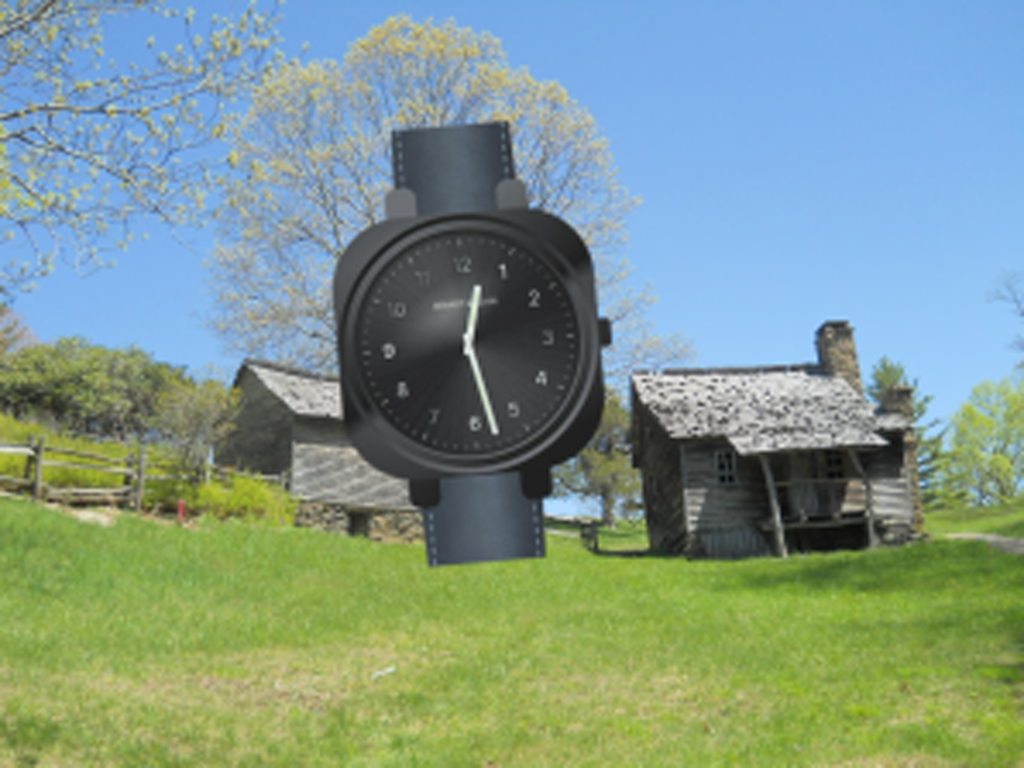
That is h=12 m=28
